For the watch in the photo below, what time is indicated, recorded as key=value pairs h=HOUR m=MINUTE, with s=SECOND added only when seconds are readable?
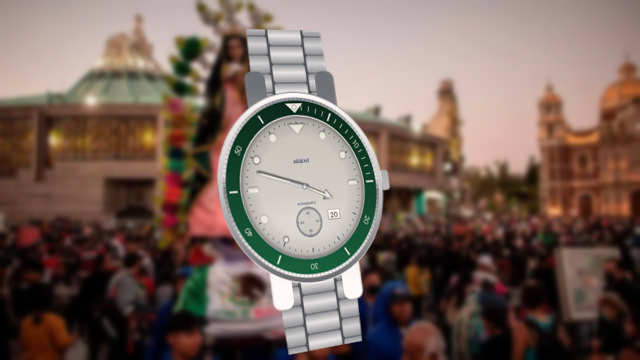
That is h=3 m=48
